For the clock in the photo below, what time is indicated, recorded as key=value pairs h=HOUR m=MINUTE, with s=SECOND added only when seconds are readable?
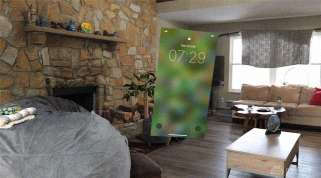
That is h=7 m=29
